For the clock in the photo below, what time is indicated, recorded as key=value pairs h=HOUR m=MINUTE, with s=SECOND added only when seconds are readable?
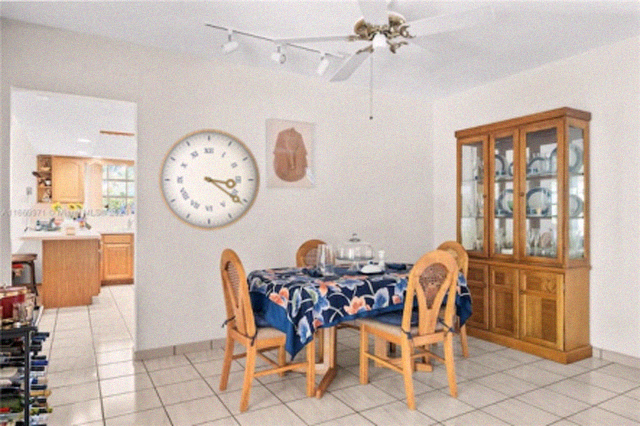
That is h=3 m=21
